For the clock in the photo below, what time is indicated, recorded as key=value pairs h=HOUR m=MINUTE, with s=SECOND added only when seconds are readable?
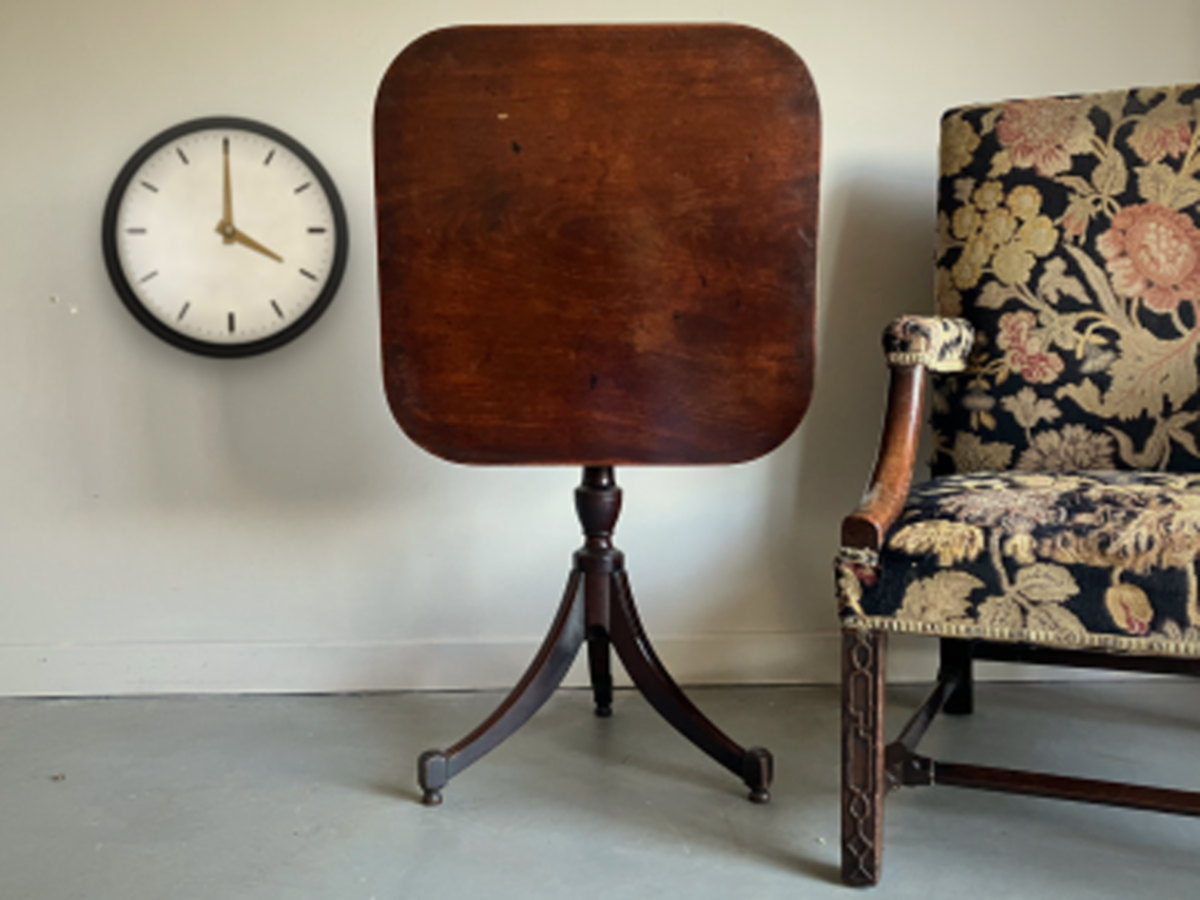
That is h=4 m=0
